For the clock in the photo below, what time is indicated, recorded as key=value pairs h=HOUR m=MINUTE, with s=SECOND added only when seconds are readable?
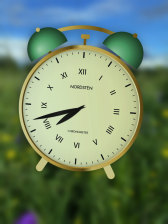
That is h=7 m=42
